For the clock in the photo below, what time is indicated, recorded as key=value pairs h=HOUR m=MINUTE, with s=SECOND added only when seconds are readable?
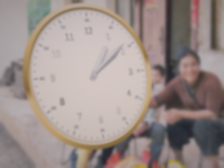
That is h=1 m=9
